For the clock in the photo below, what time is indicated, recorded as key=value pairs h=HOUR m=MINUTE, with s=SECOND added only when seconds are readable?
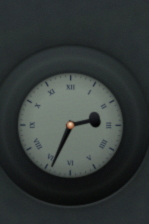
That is h=2 m=34
